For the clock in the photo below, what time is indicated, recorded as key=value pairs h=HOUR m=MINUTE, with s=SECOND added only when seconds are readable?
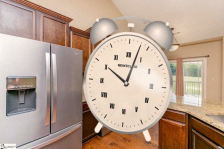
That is h=10 m=3
